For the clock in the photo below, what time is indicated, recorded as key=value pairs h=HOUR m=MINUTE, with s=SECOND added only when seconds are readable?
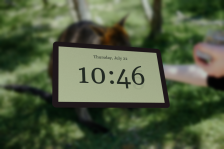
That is h=10 m=46
